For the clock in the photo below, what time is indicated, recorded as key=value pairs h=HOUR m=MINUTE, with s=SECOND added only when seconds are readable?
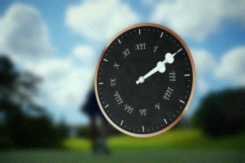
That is h=2 m=10
